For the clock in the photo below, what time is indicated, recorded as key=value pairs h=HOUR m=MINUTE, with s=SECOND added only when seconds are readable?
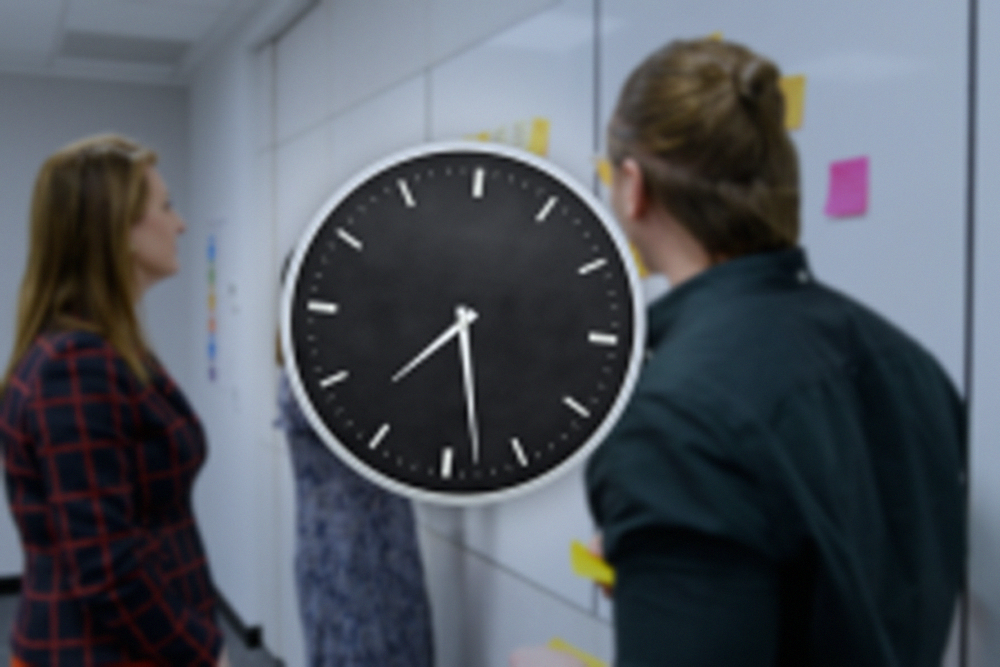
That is h=7 m=28
